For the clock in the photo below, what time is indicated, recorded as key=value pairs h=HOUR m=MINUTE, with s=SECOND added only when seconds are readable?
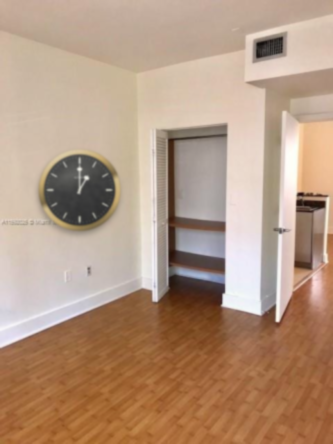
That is h=1 m=0
